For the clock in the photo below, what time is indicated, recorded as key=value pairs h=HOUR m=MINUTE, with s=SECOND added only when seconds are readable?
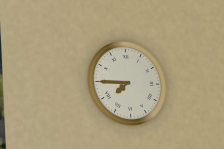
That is h=7 m=45
